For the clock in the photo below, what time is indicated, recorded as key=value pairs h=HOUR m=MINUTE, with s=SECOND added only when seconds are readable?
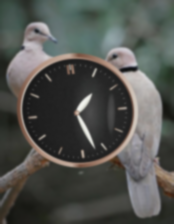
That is h=1 m=27
